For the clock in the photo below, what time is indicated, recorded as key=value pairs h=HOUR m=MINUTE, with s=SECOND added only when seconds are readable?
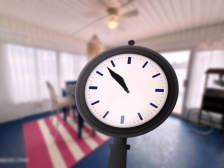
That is h=10 m=53
